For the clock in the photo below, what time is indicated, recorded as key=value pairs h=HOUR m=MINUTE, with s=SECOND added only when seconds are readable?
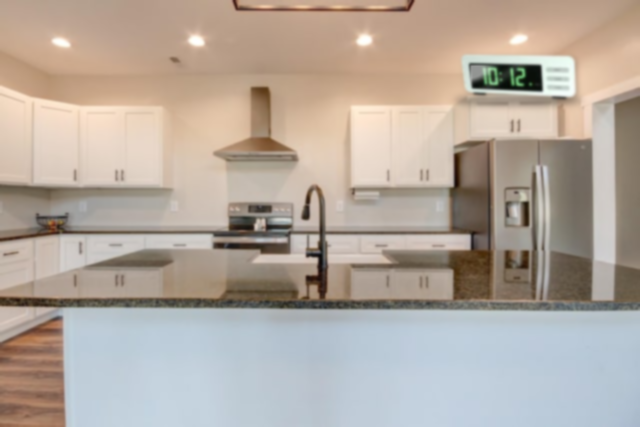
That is h=10 m=12
